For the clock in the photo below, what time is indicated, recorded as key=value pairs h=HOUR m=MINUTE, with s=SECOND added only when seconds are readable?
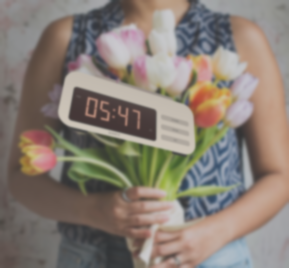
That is h=5 m=47
